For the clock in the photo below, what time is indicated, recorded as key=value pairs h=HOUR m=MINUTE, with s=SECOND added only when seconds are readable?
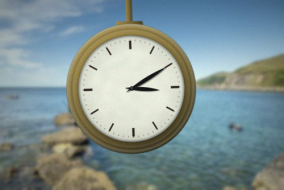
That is h=3 m=10
